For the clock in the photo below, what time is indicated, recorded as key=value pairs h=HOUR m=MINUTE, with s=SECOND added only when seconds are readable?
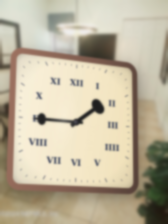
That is h=1 m=45
